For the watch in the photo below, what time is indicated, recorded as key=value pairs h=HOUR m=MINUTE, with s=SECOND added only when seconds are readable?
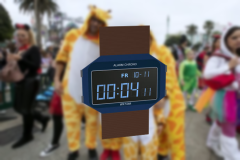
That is h=0 m=4 s=11
